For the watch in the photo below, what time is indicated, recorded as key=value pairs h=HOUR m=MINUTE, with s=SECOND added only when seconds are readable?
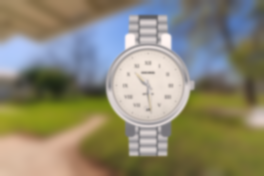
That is h=10 m=29
